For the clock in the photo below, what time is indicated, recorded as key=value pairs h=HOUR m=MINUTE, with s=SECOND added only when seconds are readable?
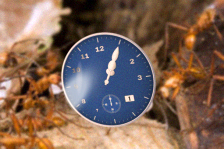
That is h=1 m=5
